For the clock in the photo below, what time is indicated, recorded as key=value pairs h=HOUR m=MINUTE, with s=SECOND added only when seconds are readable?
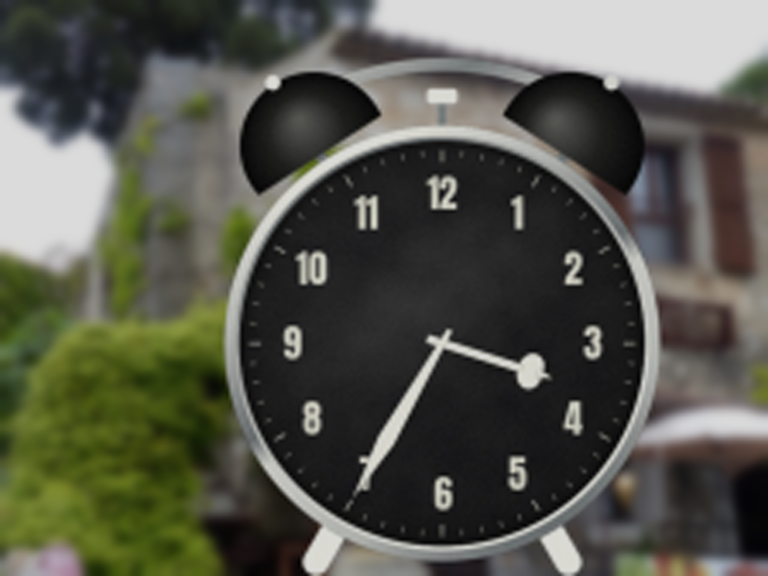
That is h=3 m=35
